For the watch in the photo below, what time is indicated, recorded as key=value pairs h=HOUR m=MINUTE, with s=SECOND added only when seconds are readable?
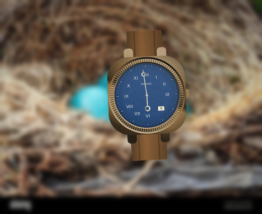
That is h=5 m=59
